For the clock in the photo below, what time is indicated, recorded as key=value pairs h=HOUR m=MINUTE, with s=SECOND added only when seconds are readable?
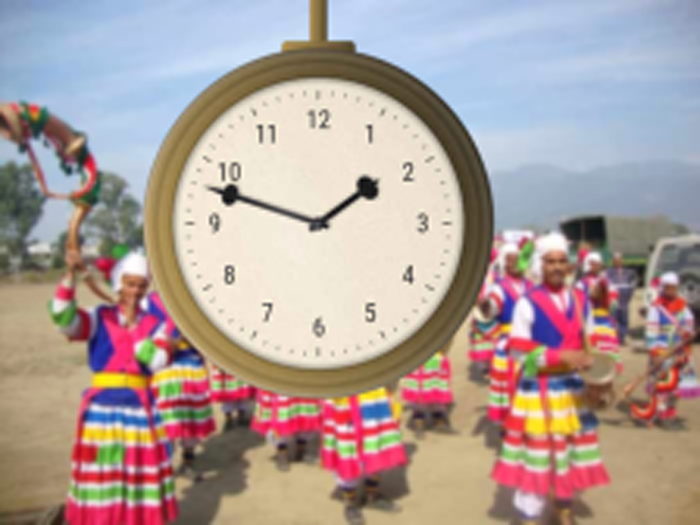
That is h=1 m=48
